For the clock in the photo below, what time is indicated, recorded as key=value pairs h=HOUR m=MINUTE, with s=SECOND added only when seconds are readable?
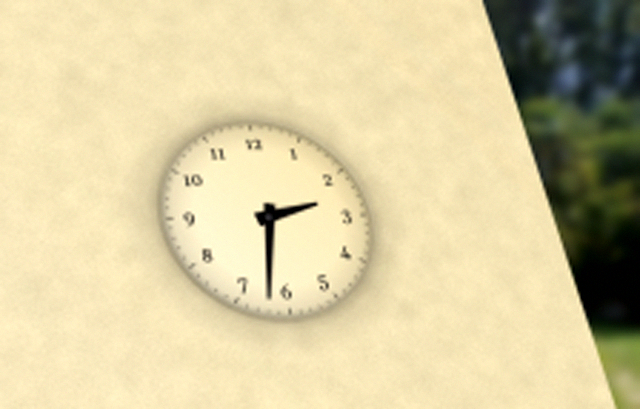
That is h=2 m=32
